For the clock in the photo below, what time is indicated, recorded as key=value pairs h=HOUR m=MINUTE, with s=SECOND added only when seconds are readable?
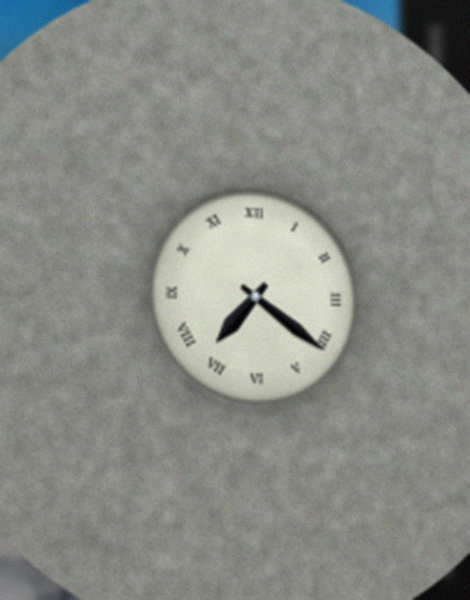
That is h=7 m=21
